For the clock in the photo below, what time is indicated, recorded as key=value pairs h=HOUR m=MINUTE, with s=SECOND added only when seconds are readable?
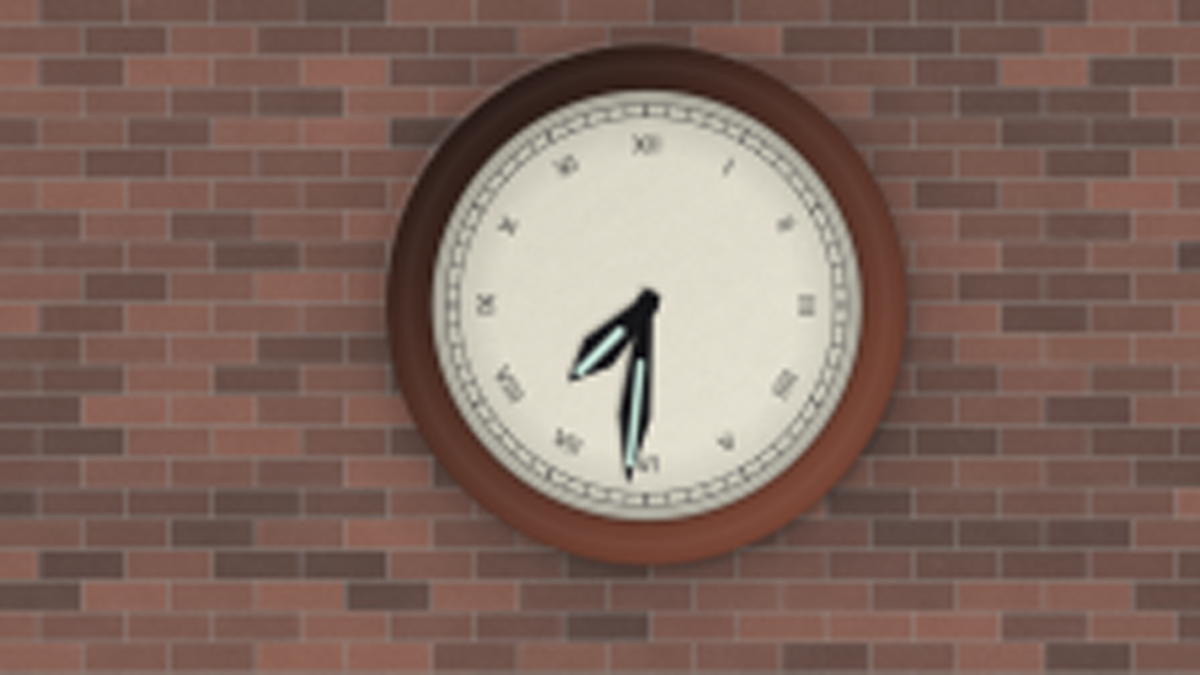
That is h=7 m=31
